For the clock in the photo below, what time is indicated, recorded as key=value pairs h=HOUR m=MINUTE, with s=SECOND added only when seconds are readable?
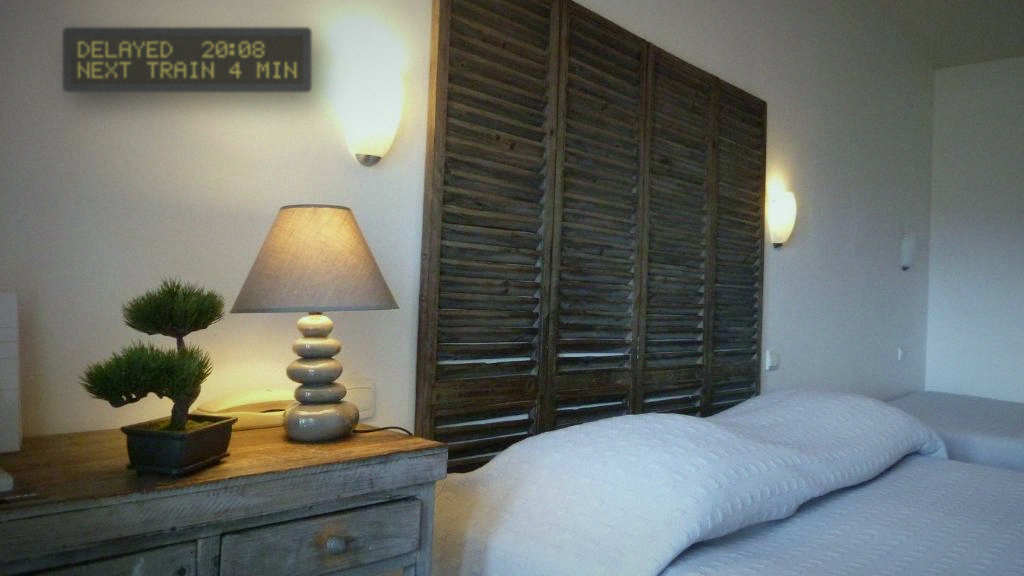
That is h=20 m=8
